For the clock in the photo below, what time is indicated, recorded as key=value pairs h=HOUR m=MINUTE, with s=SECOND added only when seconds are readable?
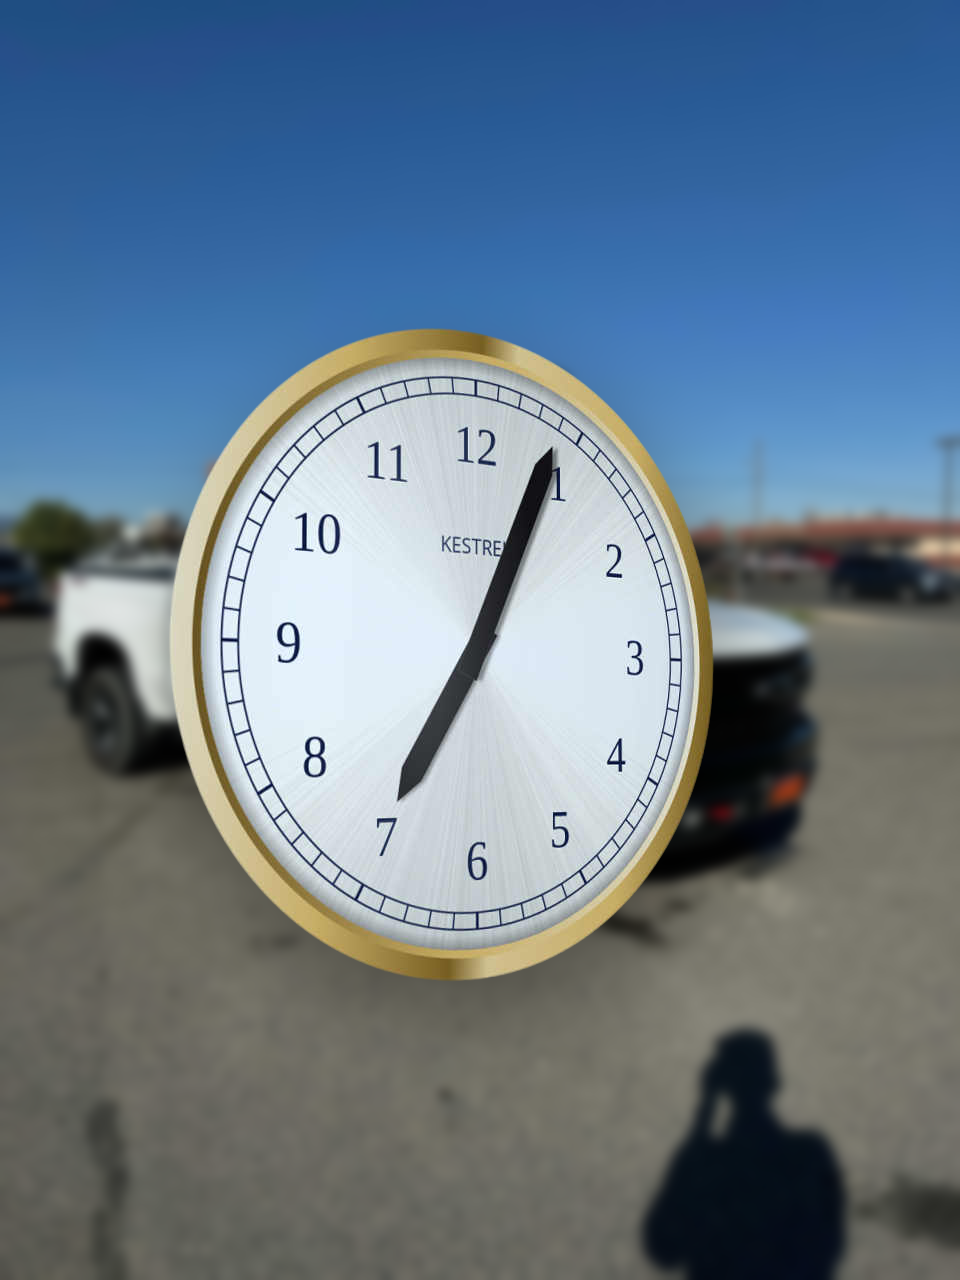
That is h=7 m=4
